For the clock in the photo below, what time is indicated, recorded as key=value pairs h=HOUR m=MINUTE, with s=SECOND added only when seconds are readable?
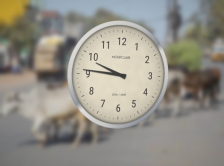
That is h=9 m=46
